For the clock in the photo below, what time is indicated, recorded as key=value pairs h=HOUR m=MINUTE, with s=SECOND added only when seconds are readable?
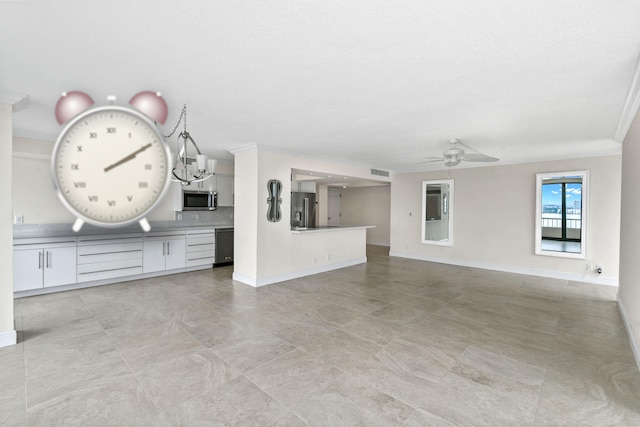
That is h=2 m=10
